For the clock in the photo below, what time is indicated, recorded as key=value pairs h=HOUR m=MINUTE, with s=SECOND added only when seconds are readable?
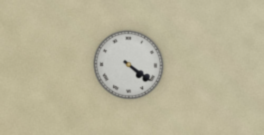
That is h=4 m=21
